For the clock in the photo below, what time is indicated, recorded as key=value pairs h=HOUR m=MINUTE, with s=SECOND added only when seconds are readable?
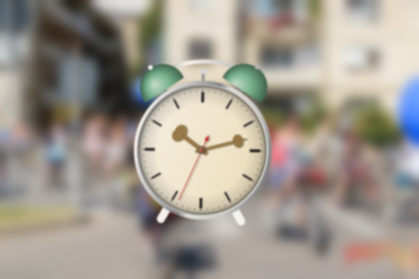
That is h=10 m=12 s=34
